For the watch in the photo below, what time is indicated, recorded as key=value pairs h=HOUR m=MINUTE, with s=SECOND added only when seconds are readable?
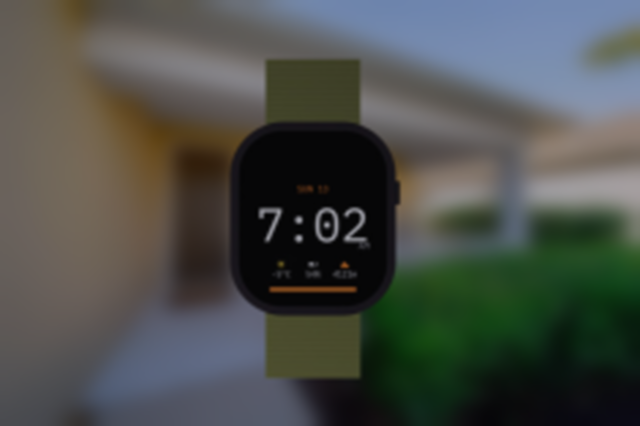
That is h=7 m=2
